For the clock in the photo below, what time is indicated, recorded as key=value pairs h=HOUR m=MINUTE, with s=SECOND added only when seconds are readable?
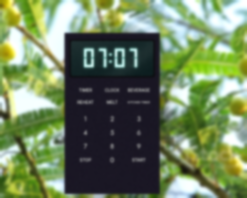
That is h=7 m=7
